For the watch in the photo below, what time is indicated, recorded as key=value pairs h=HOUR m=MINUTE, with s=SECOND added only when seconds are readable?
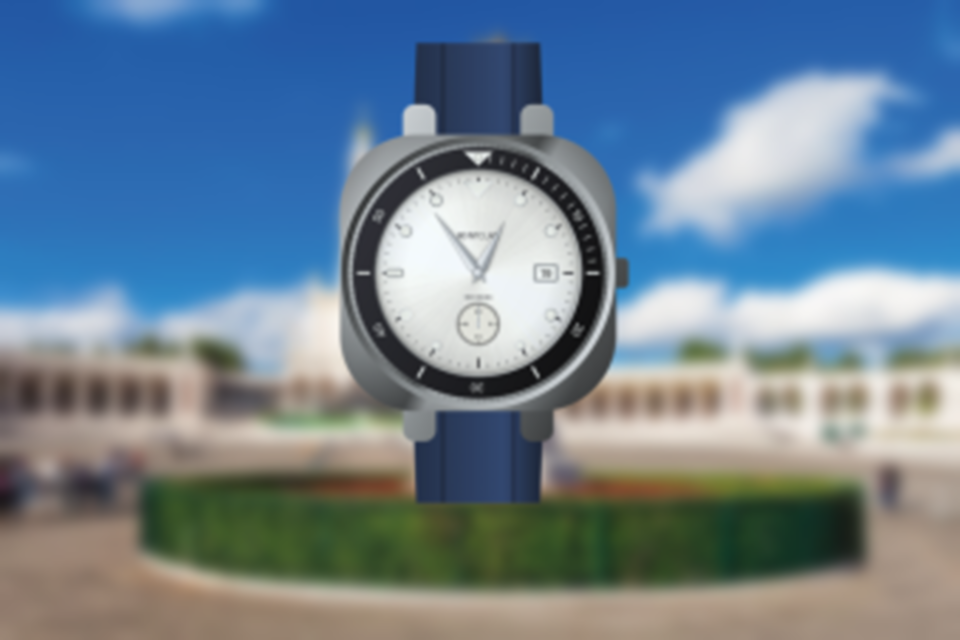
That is h=12 m=54
